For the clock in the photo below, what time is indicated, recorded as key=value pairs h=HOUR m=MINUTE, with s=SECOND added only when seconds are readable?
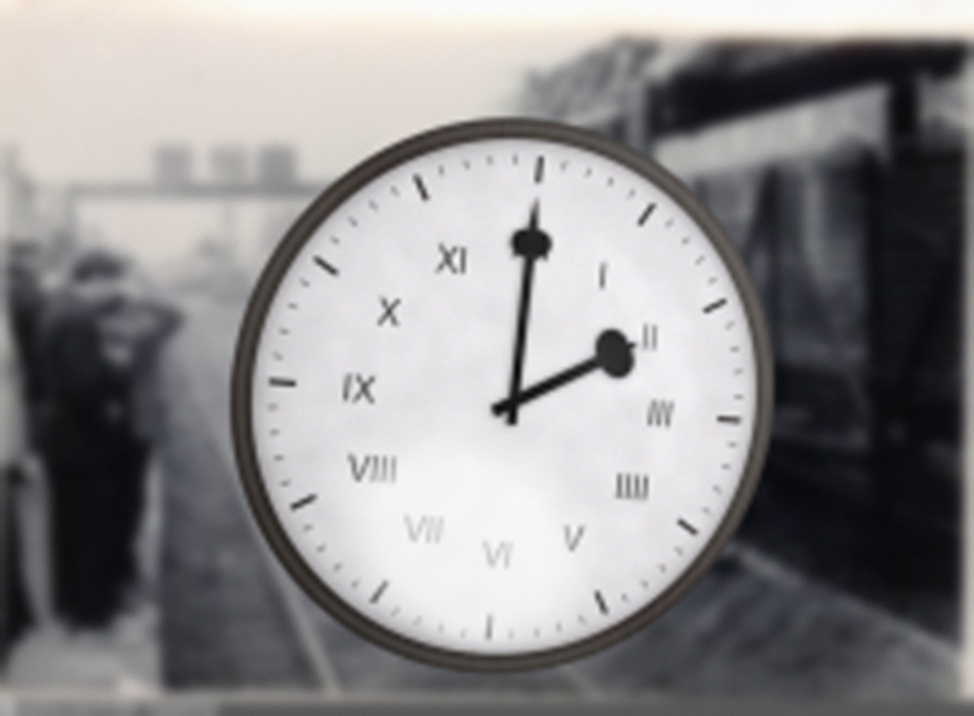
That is h=2 m=0
